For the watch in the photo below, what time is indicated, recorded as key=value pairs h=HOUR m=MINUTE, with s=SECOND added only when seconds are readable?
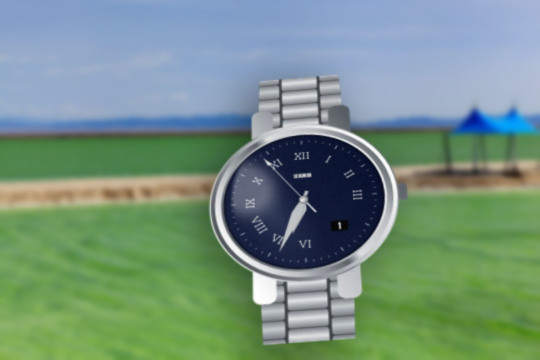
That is h=6 m=33 s=54
